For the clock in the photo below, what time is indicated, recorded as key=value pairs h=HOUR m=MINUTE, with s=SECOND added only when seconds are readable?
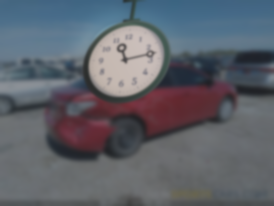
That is h=11 m=13
